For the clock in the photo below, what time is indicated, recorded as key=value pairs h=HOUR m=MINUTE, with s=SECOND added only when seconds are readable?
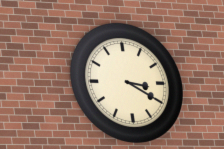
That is h=3 m=20
